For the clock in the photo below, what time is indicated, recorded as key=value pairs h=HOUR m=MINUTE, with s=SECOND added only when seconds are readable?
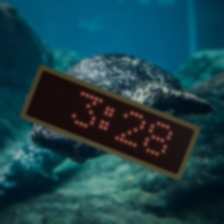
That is h=3 m=28
